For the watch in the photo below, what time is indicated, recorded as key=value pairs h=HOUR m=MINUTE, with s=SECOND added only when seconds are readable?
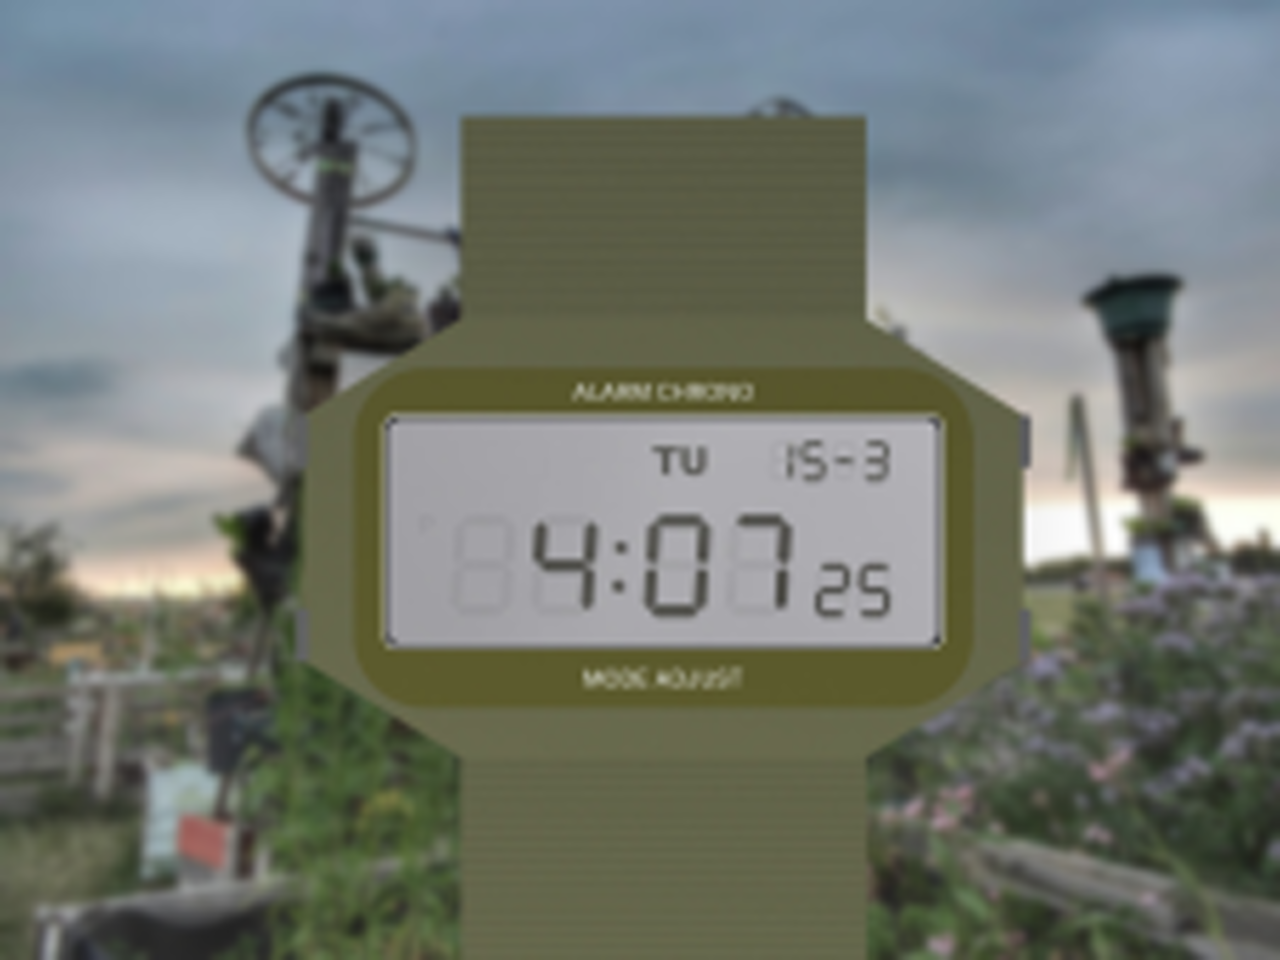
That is h=4 m=7 s=25
